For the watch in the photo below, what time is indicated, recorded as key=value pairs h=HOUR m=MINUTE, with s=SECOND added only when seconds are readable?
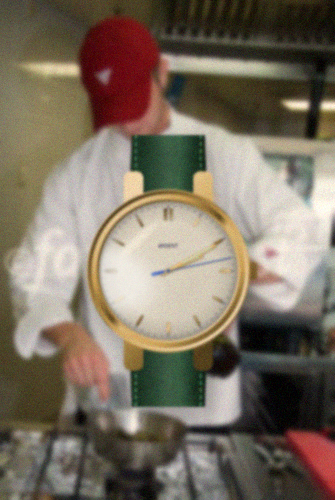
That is h=2 m=10 s=13
